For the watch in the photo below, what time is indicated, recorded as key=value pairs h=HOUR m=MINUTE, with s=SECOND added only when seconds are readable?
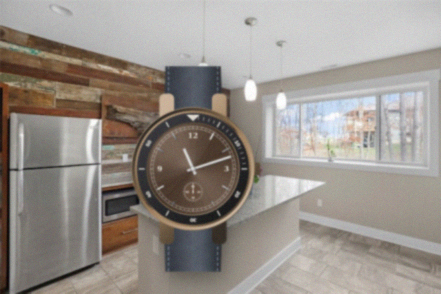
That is h=11 m=12
